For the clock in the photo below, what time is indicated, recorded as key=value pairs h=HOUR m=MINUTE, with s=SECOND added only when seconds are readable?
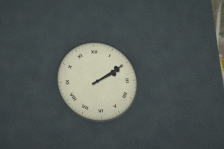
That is h=2 m=10
